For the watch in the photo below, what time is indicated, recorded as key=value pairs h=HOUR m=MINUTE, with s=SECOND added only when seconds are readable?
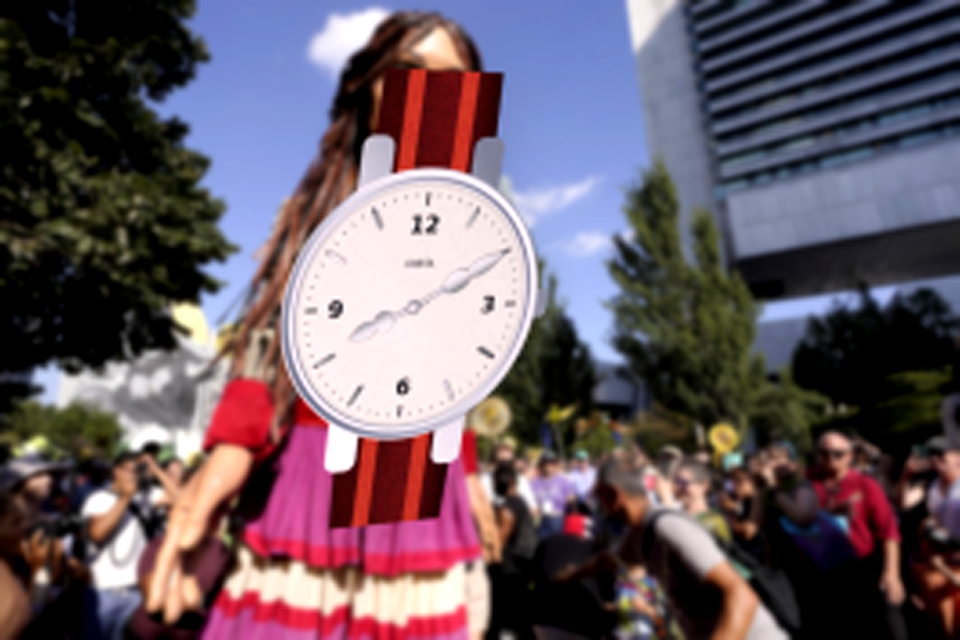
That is h=8 m=10
